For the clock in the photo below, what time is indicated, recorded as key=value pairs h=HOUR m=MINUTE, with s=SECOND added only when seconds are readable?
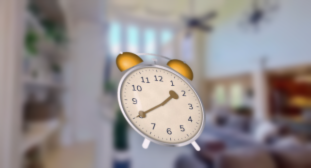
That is h=1 m=40
